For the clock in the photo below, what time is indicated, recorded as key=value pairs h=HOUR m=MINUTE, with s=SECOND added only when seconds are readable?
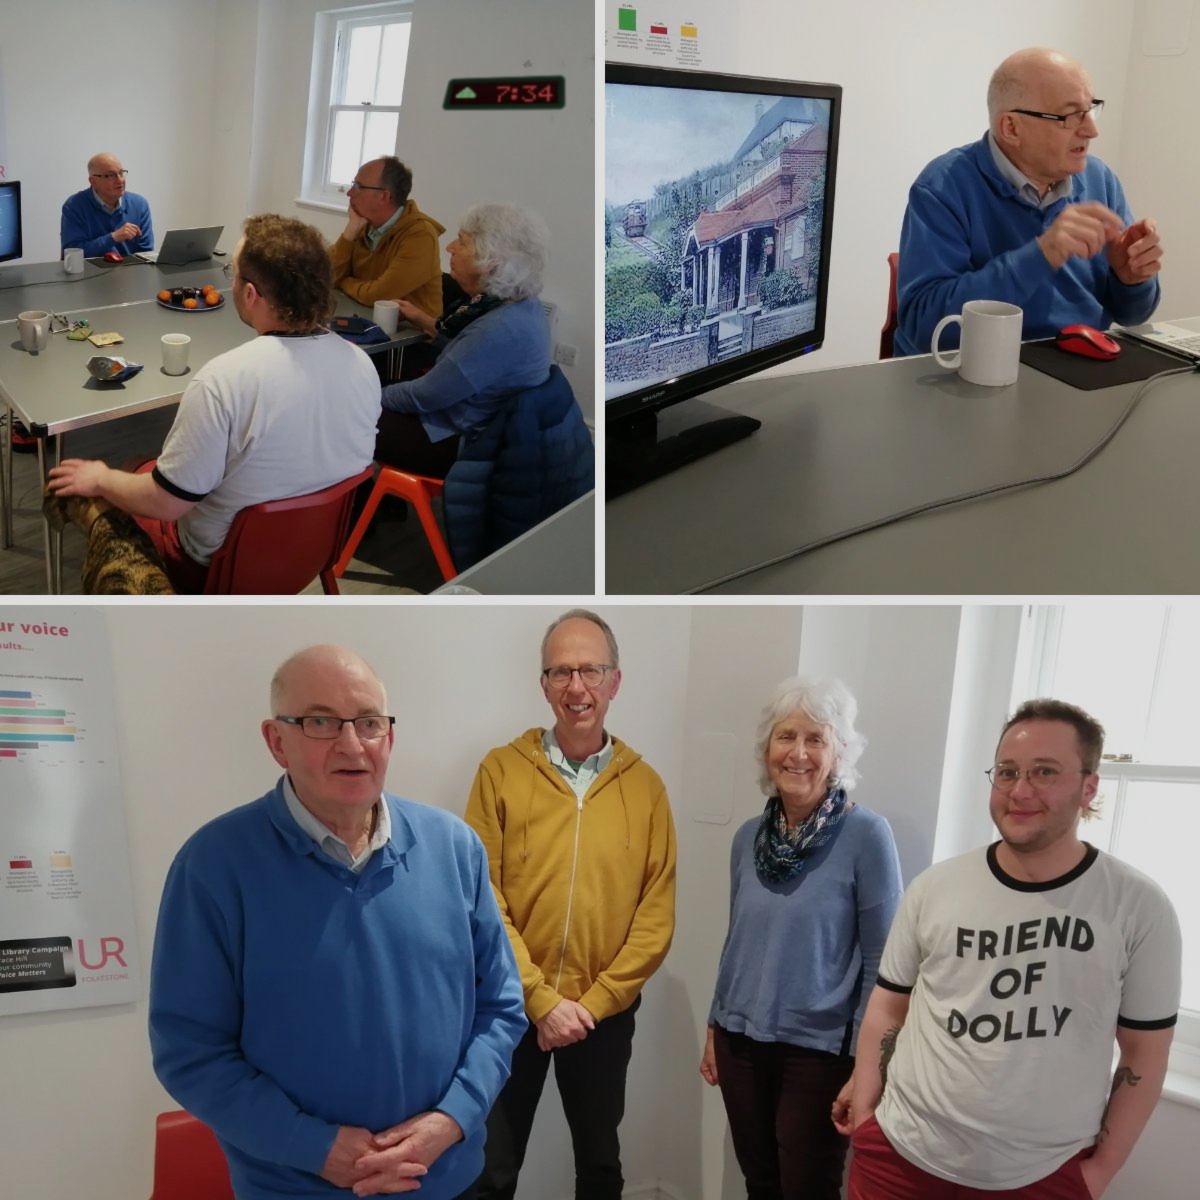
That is h=7 m=34
